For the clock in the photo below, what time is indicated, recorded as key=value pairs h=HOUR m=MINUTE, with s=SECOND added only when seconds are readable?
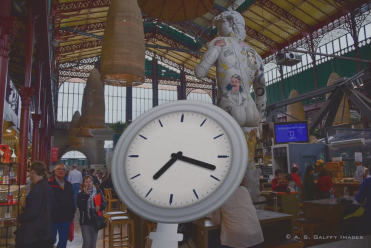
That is h=7 m=18
